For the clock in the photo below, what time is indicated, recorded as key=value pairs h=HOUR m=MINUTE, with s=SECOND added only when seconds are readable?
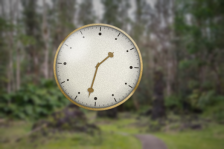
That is h=1 m=32
